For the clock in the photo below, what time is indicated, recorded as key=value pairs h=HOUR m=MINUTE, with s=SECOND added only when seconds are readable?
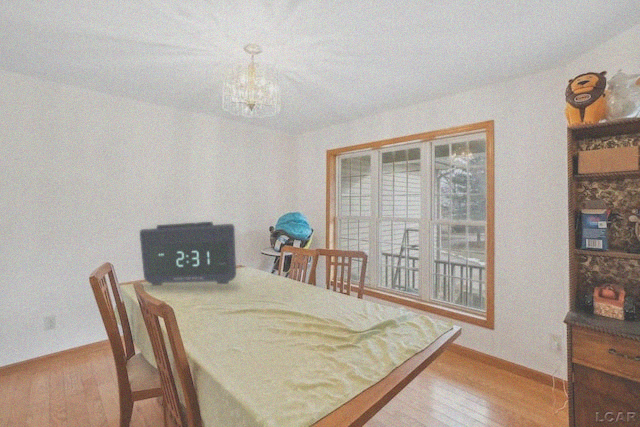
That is h=2 m=31
